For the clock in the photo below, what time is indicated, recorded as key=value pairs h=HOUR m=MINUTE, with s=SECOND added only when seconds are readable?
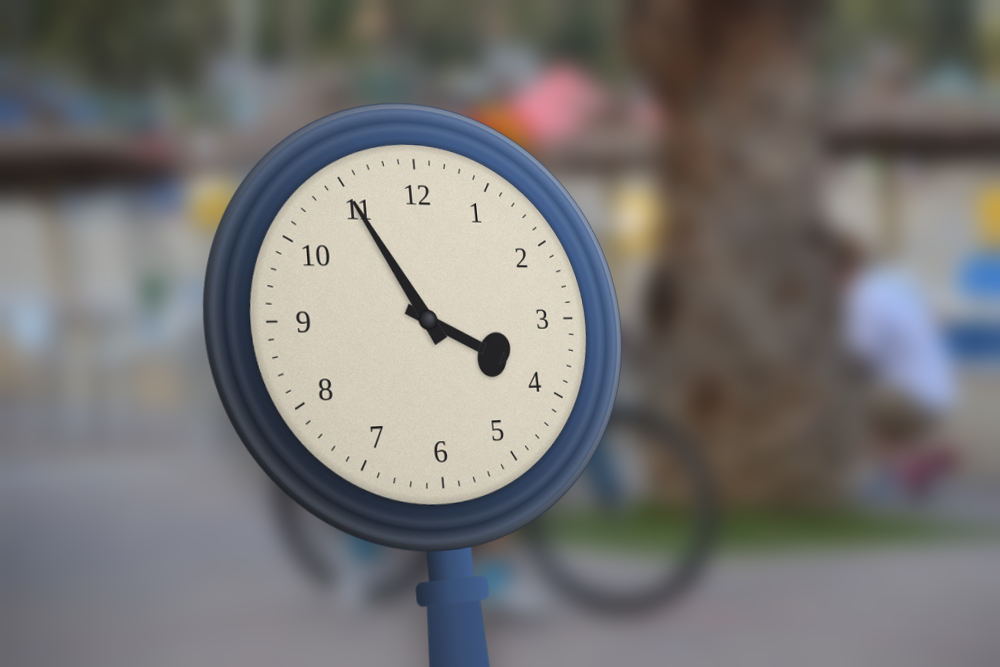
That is h=3 m=55
